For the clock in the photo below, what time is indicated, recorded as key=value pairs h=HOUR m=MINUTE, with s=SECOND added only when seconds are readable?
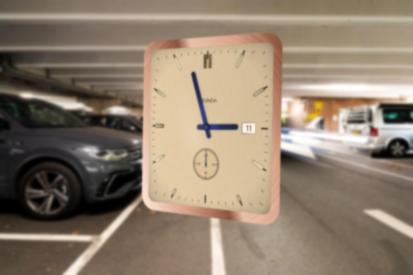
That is h=2 m=57
